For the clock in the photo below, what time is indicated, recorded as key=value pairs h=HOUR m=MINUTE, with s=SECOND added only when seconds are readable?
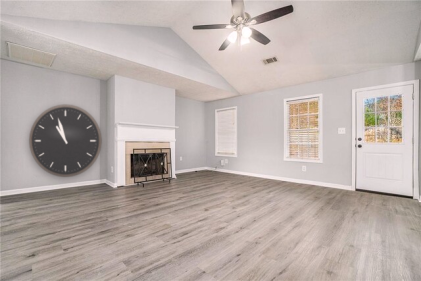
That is h=10 m=57
